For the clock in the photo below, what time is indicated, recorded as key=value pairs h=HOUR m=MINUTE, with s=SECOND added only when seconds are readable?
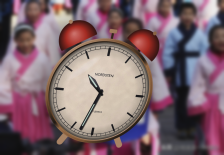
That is h=10 m=33
